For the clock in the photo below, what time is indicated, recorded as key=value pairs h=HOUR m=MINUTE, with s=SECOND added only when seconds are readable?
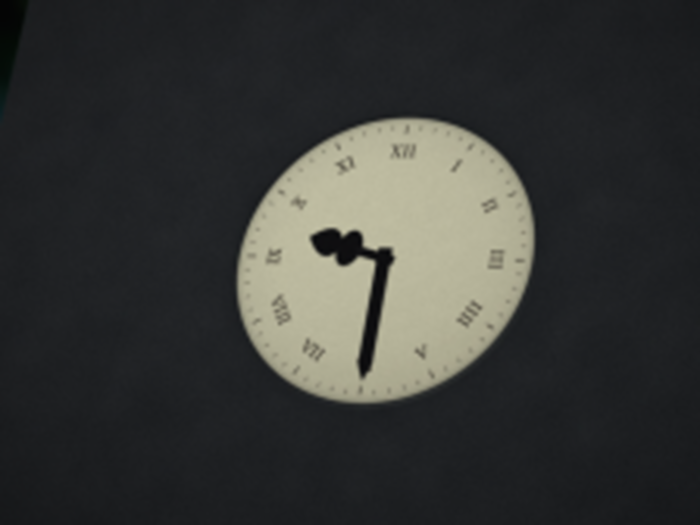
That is h=9 m=30
